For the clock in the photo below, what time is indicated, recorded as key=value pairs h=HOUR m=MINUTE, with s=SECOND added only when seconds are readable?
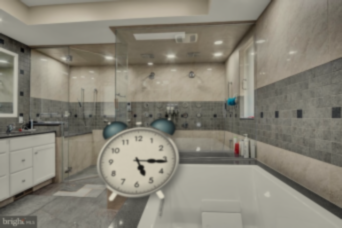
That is h=5 m=16
